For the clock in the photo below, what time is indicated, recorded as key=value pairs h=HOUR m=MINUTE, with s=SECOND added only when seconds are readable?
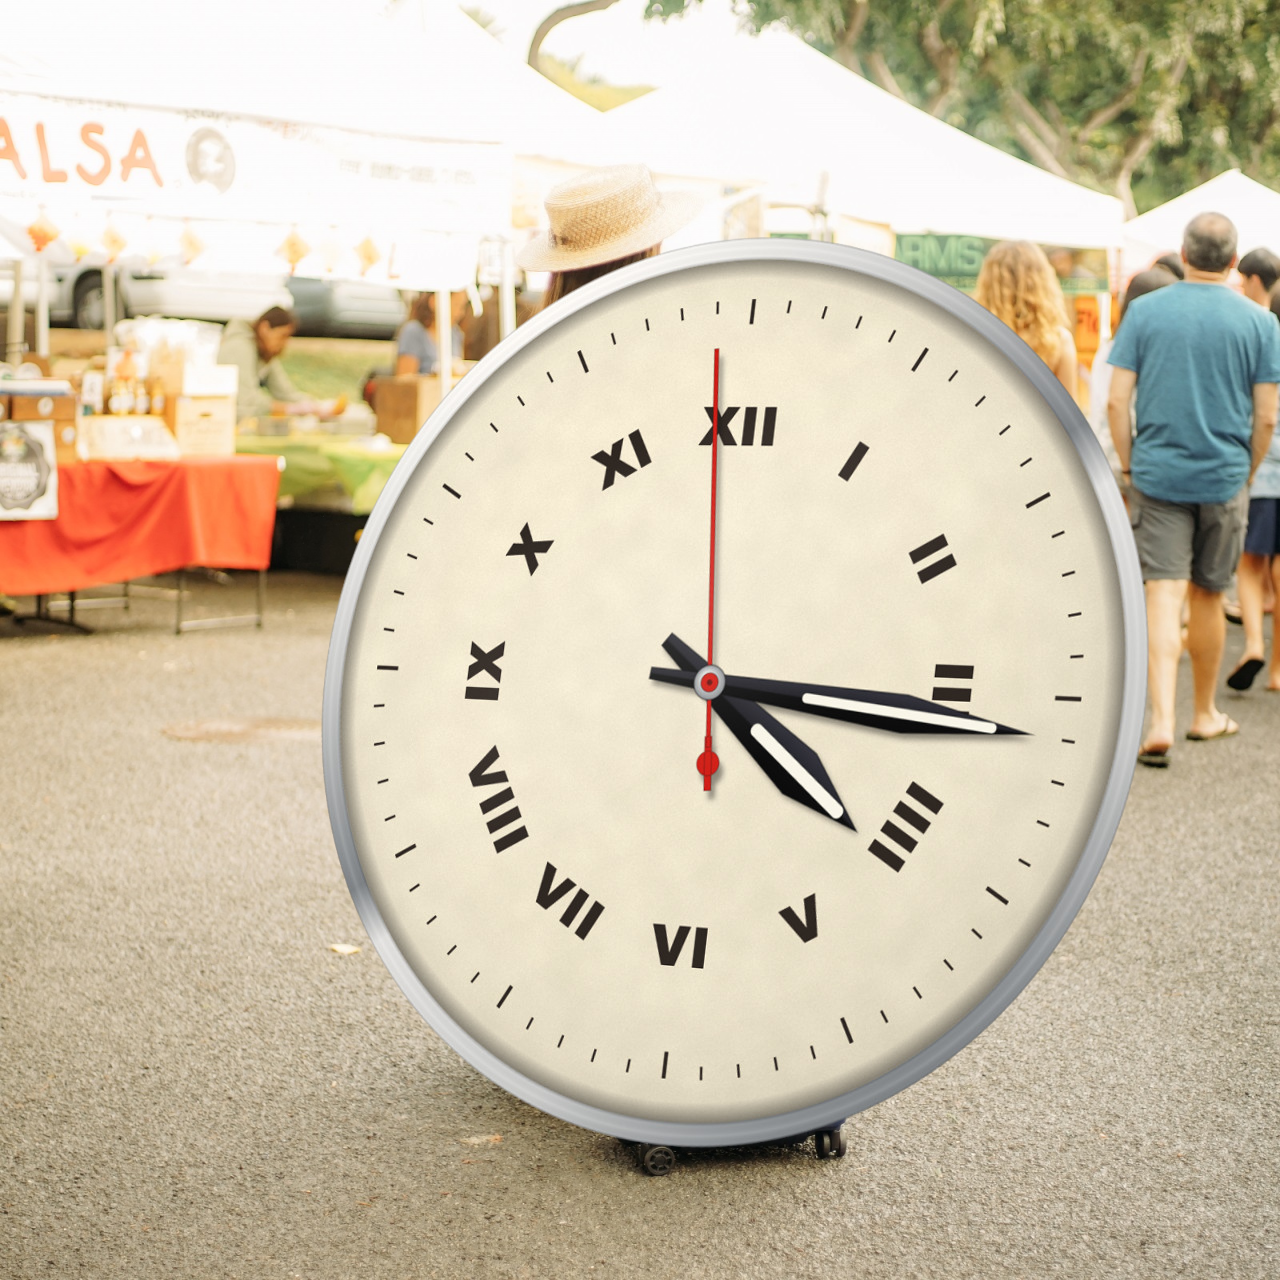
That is h=4 m=15 s=59
